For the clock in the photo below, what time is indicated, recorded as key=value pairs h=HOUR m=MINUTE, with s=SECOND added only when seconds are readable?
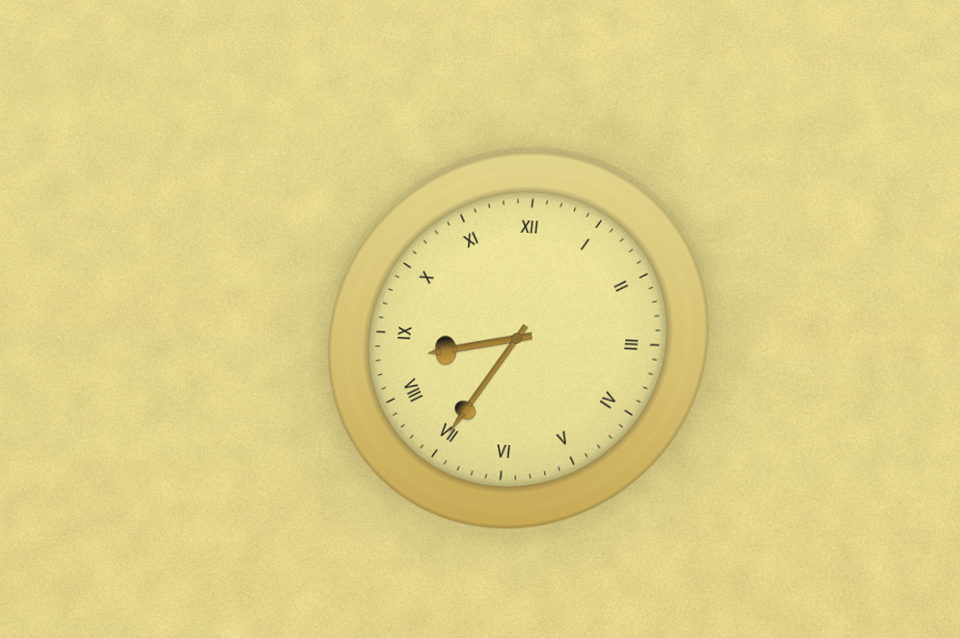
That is h=8 m=35
